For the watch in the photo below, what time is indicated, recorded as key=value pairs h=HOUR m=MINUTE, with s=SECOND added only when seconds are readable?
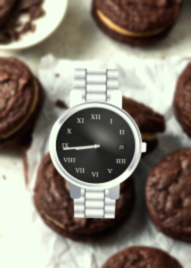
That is h=8 m=44
